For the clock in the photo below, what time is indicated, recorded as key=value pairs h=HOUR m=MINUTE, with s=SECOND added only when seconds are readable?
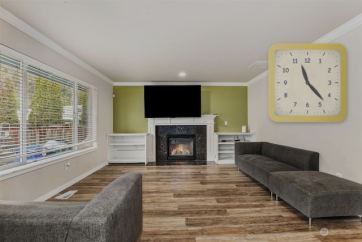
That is h=11 m=23
